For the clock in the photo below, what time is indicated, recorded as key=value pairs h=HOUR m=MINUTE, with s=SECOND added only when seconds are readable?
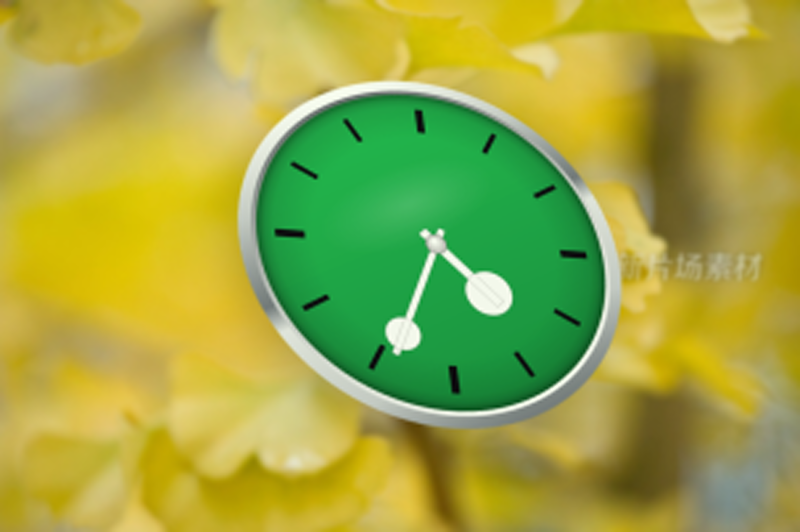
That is h=4 m=34
